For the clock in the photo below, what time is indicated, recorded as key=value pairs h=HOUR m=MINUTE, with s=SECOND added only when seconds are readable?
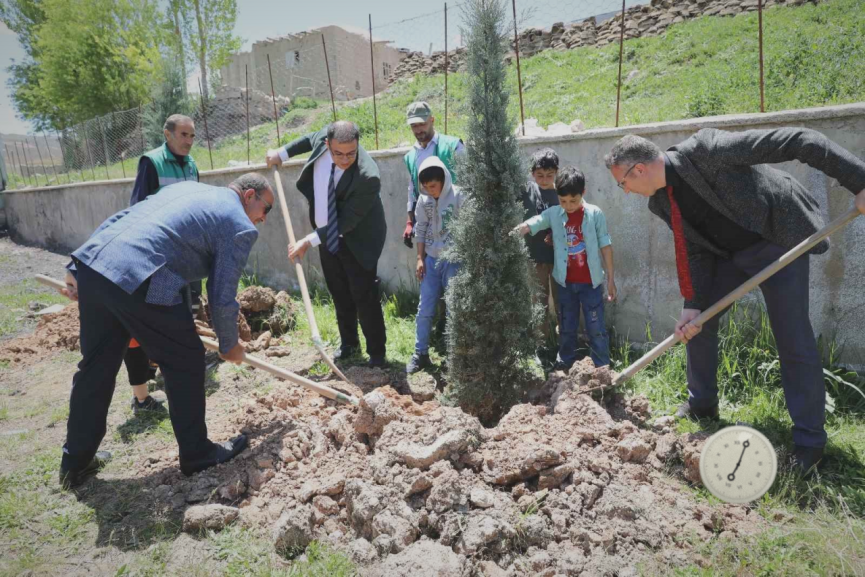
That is h=7 m=4
